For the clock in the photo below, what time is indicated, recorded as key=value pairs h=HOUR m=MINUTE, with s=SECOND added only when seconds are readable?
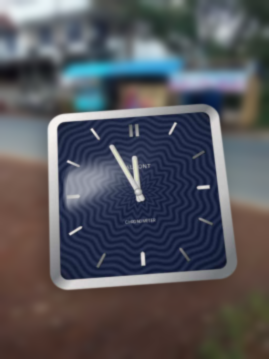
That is h=11 m=56
